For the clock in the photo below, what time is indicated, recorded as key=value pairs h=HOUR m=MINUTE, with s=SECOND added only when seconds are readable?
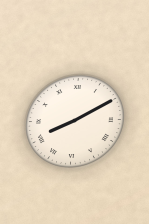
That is h=8 m=10
